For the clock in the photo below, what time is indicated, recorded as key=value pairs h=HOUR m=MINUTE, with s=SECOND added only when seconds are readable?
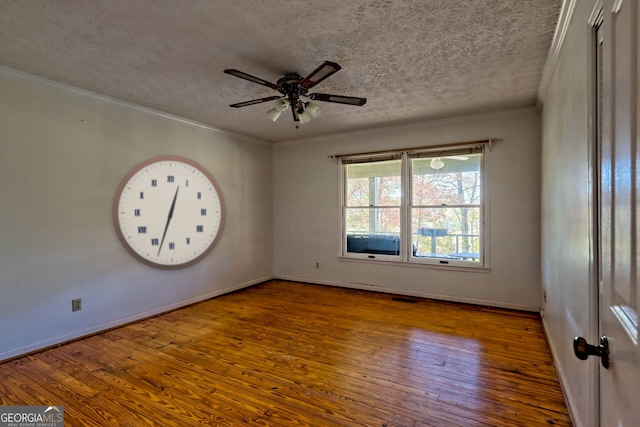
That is h=12 m=33
